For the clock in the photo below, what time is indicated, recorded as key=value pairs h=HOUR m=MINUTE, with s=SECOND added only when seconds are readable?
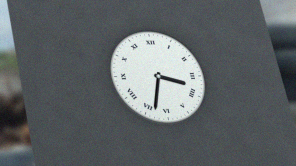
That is h=3 m=33
